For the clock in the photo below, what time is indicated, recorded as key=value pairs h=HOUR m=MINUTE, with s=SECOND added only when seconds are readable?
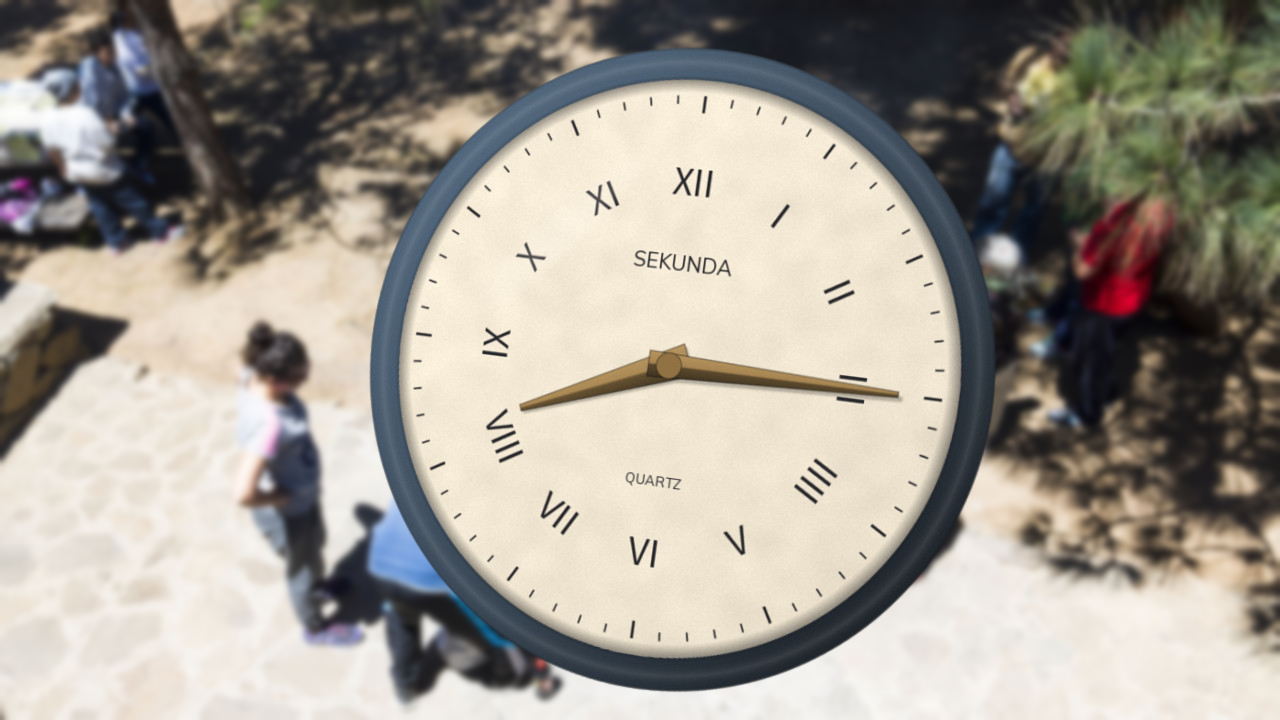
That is h=8 m=15
